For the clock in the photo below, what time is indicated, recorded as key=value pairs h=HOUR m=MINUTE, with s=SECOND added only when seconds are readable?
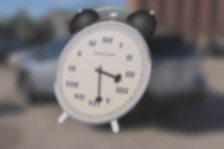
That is h=3 m=28
